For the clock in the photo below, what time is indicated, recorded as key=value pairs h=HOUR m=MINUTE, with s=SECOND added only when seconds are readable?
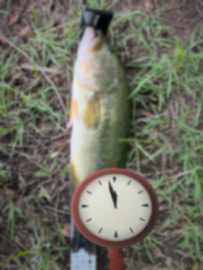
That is h=11 m=58
